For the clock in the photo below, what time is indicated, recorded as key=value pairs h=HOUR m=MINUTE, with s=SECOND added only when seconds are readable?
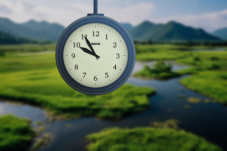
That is h=9 m=55
